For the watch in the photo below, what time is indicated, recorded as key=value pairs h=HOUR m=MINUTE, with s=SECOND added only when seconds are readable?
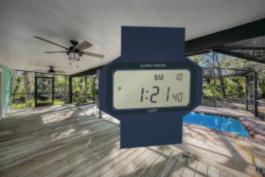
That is h=1 m=21 s=40
